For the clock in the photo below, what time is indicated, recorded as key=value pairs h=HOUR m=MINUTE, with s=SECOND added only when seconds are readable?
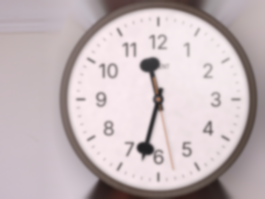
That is h=11 m=32 s=28
